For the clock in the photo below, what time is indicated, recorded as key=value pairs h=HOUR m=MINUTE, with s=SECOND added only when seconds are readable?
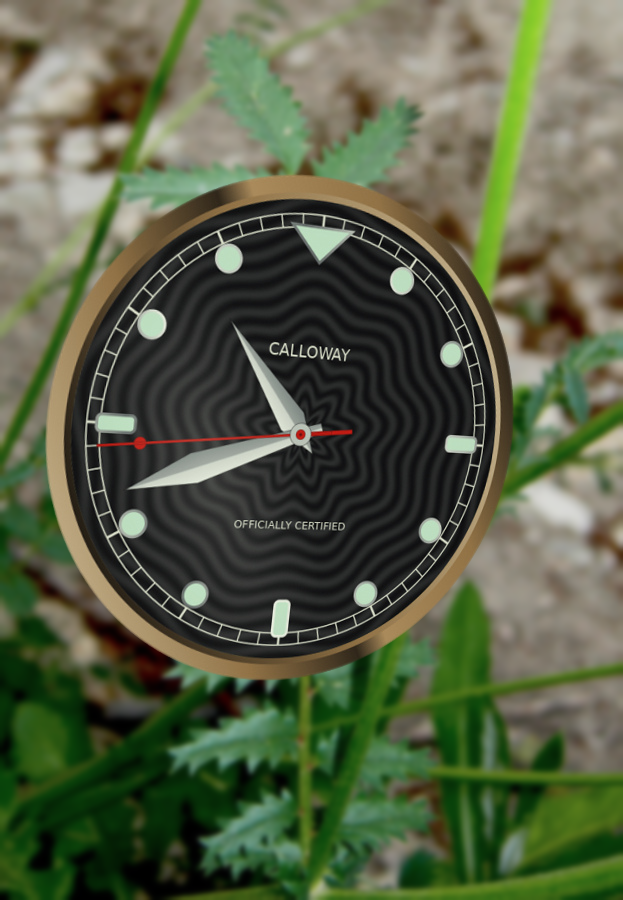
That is h=10 m=41 s=44
